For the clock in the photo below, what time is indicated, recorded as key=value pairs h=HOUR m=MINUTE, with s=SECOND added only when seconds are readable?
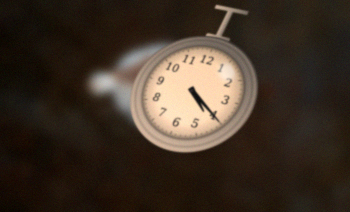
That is h=4 m=20
